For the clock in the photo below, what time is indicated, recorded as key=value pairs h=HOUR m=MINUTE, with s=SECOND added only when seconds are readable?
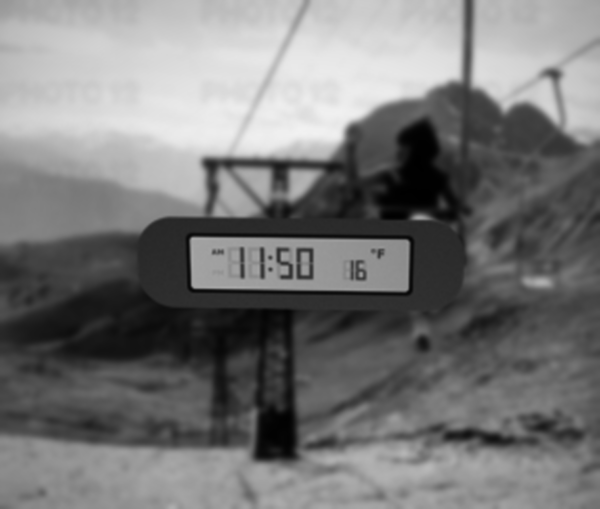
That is h=11 m=50
